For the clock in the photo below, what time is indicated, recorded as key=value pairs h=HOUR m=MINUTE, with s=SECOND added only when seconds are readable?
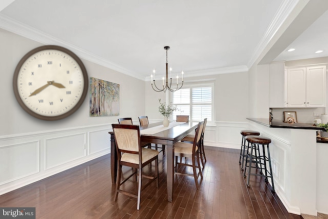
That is h=3 m=40
